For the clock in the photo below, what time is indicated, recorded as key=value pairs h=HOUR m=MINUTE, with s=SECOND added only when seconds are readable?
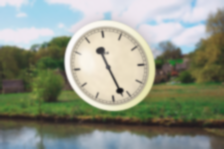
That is h=11 m=27
